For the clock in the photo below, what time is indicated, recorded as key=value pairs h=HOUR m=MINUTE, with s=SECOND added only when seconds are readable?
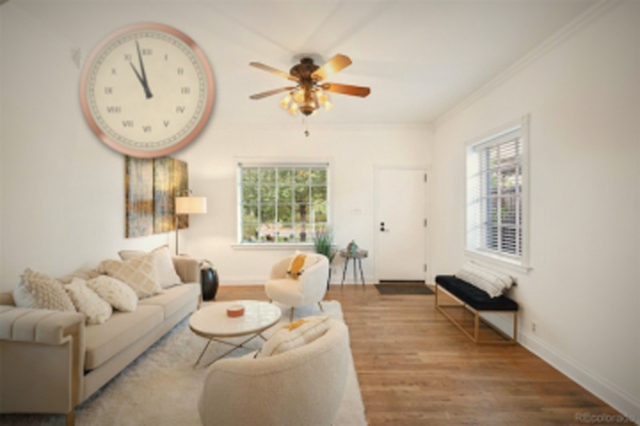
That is h=10 m=58
